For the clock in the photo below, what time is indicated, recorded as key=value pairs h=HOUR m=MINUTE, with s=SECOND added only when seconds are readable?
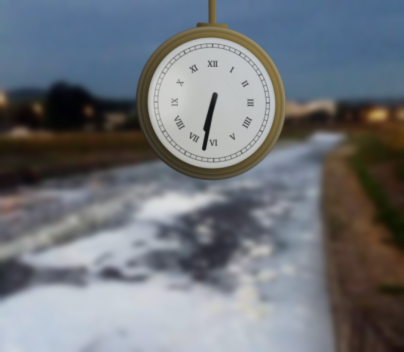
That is h=6 m=32
